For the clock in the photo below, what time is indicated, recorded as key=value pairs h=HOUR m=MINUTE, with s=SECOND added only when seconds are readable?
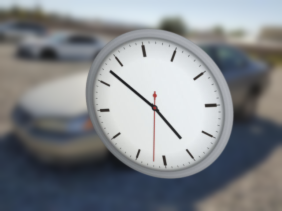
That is h=4 m=52 s=32
